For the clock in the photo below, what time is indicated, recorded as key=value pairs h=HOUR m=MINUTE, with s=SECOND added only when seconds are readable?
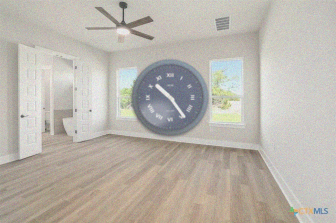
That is h=10 m=24
